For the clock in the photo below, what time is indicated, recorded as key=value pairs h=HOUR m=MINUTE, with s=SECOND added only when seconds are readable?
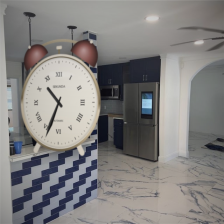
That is h=10 m=34
